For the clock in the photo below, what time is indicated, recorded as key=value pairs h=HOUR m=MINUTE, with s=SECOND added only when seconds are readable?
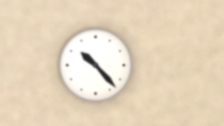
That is h=10 m=23
